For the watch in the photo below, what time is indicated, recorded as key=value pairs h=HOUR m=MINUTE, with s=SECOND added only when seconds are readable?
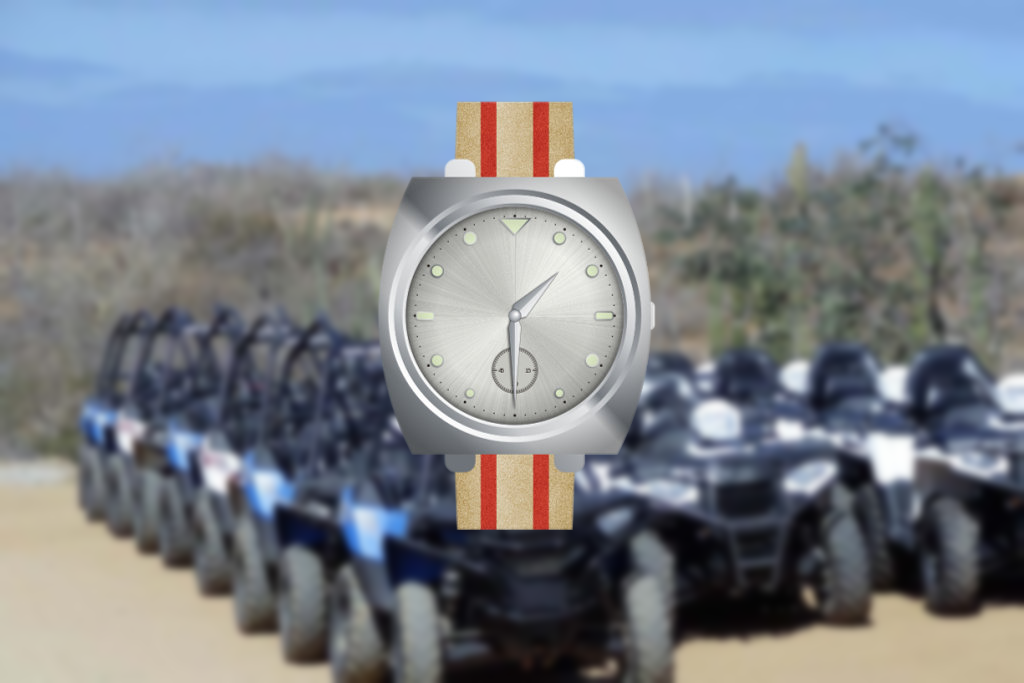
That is h=1 m=30
